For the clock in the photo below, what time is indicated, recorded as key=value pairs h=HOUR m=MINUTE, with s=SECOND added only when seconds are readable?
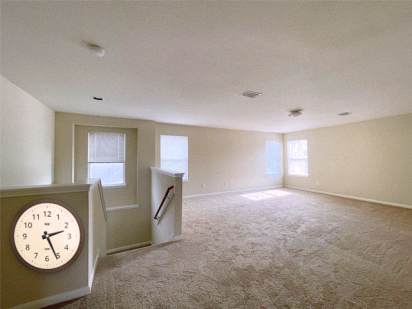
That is h=2 m=26
